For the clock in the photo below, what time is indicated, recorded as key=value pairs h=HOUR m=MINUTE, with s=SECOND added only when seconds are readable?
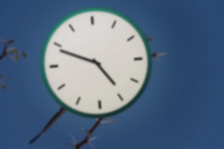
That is h=4 m=49
